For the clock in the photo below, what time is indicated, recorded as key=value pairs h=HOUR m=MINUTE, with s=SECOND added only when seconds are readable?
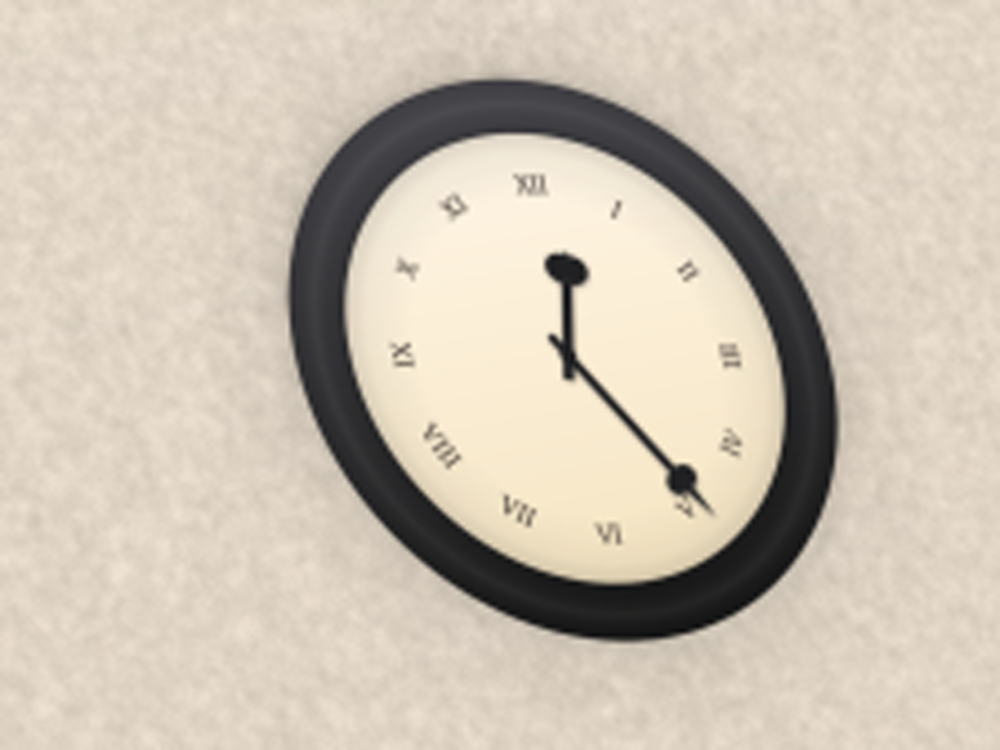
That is h=12 m=24
